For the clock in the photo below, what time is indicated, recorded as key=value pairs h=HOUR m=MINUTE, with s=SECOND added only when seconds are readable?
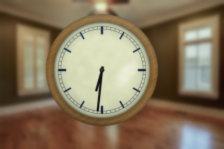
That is h=6 m=31
